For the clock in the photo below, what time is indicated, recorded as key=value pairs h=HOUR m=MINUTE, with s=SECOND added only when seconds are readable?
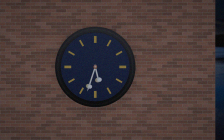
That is h=5 m=33
